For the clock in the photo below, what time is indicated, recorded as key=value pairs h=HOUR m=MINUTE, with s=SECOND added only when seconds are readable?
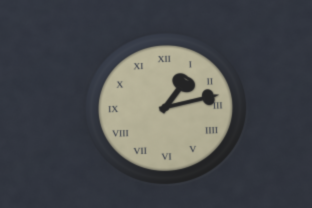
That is h=1 m=13
